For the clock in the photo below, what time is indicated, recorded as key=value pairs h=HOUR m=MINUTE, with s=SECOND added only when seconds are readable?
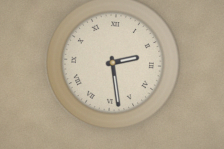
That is h=2 m=28
